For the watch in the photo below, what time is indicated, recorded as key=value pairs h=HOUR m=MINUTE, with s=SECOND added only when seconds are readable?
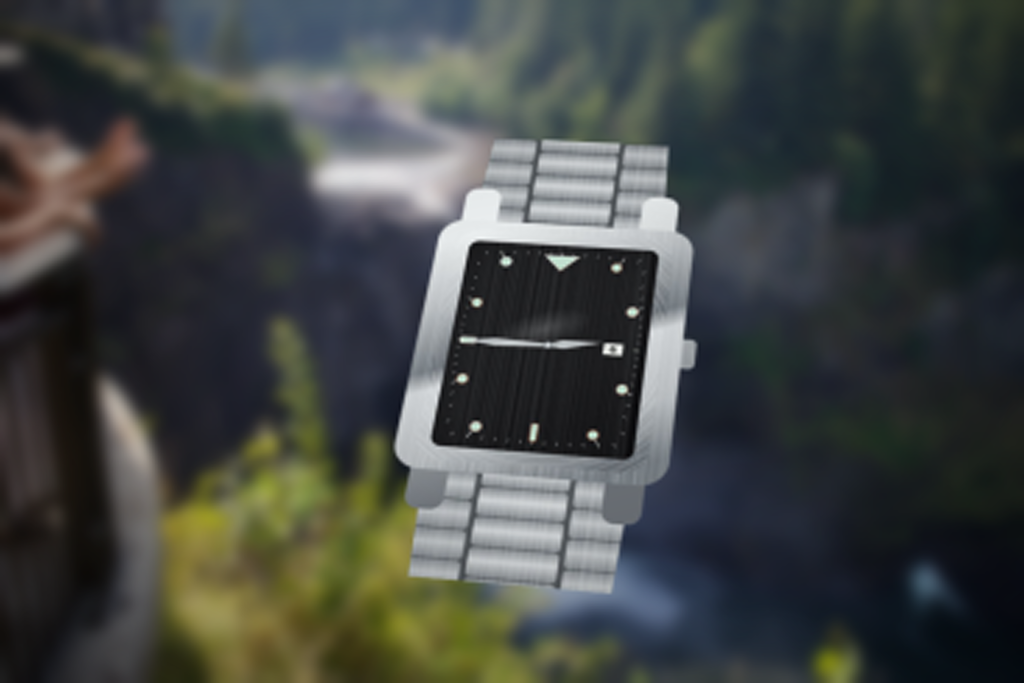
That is h=2 m=45
